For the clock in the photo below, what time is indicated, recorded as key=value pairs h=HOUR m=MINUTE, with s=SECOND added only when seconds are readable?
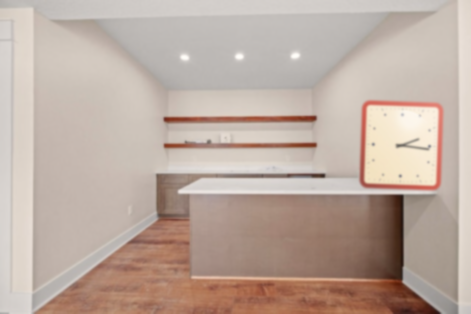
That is h=2 m=16
